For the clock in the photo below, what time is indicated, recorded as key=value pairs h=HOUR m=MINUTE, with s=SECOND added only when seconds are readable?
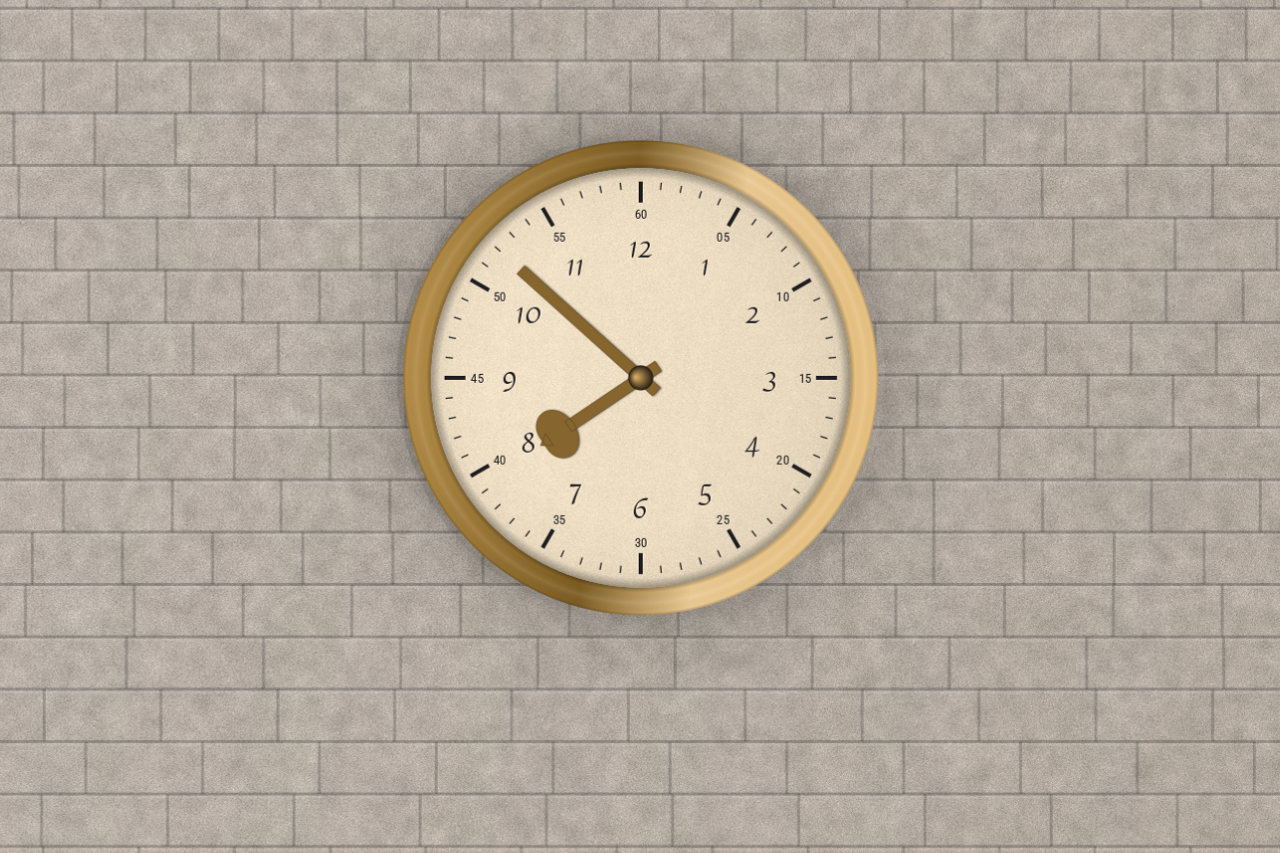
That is h=7 m=52
